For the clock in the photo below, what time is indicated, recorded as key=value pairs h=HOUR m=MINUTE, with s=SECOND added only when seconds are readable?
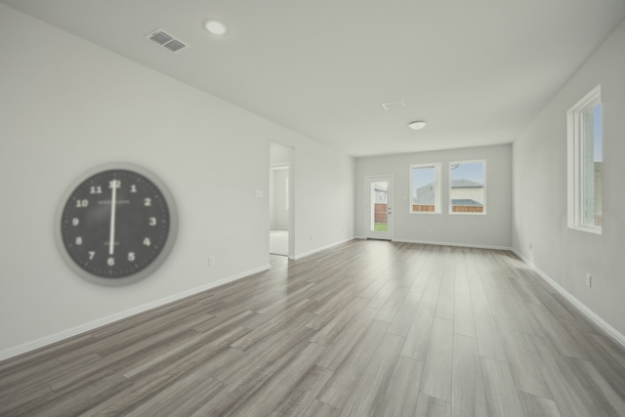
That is h=6 m=0
